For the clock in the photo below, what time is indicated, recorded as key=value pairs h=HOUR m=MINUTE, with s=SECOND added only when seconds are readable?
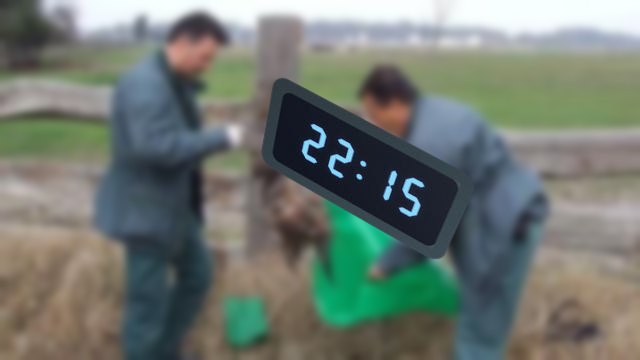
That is h=22 m=15
